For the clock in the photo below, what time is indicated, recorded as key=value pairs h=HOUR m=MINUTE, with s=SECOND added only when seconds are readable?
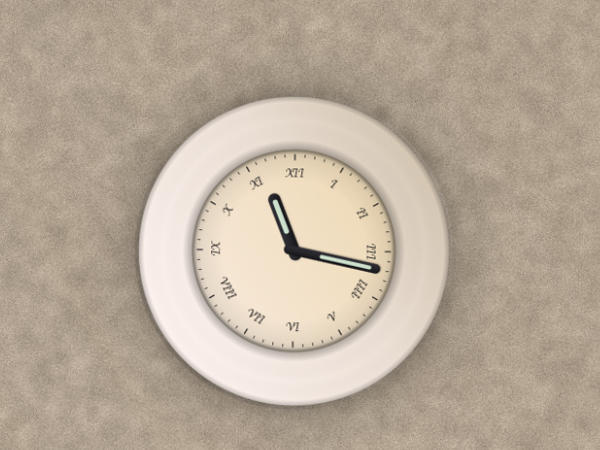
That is h=11 m=17
